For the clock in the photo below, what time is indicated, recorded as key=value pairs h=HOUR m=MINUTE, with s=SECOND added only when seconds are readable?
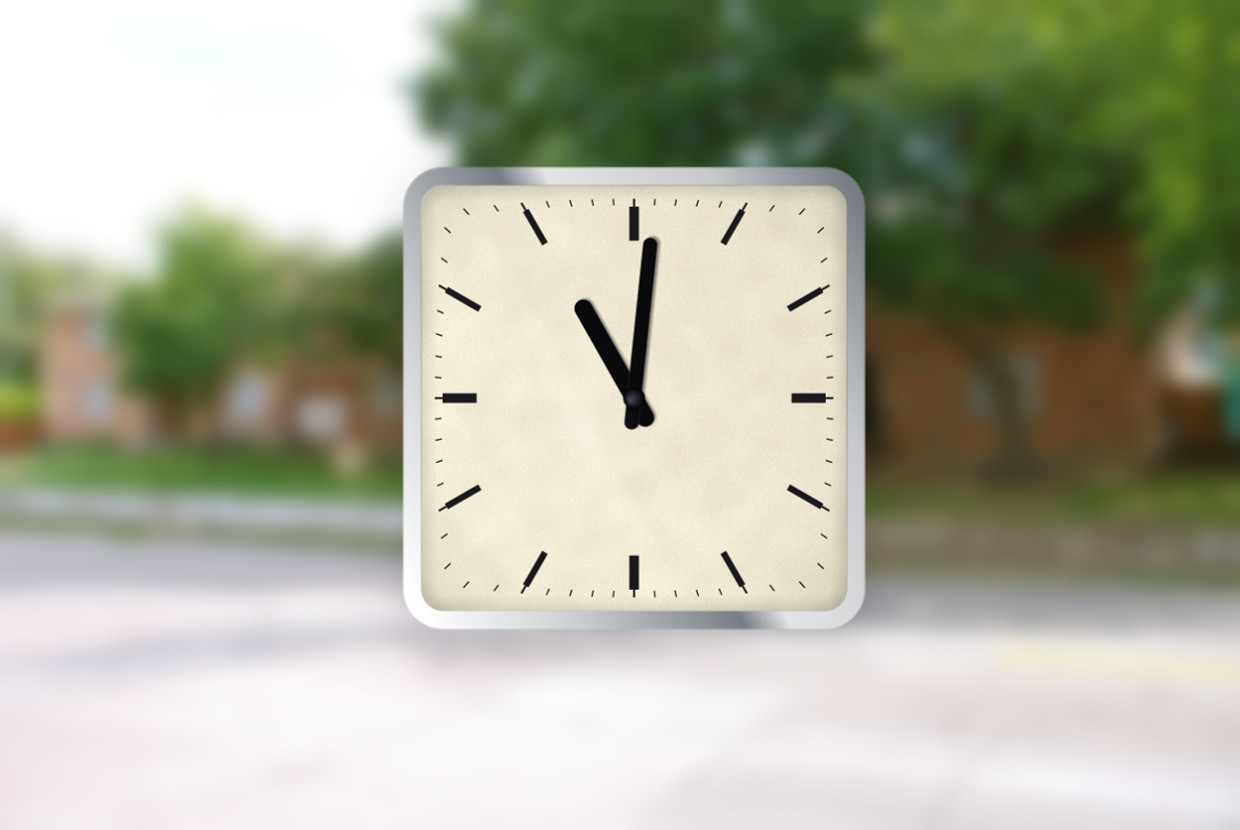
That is h=11 m=1
